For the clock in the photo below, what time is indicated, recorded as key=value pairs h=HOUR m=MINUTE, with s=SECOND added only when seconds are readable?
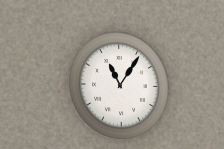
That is h=11 m=6
